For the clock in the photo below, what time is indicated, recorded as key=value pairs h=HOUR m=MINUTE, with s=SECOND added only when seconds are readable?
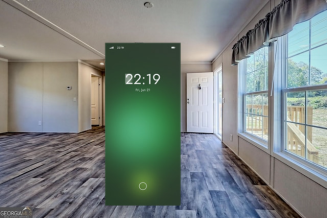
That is h=22 m=19
